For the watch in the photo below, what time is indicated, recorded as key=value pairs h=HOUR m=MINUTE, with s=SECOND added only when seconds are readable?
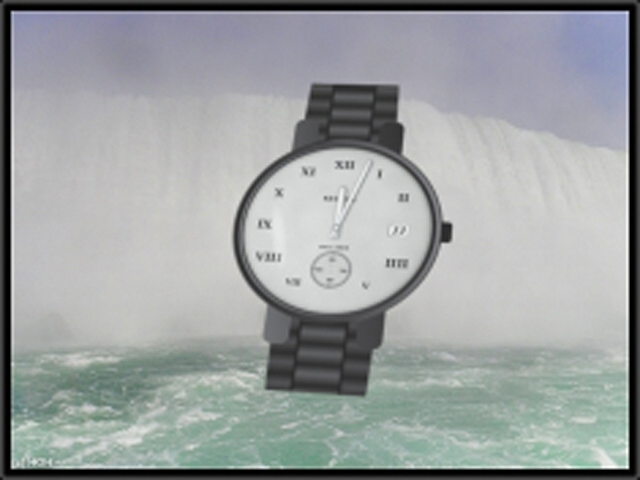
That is h=12 m=3
